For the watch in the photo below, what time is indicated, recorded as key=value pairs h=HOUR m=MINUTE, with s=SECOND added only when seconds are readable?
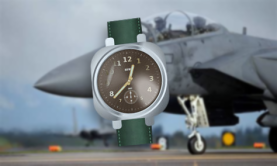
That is h=12 m=38
